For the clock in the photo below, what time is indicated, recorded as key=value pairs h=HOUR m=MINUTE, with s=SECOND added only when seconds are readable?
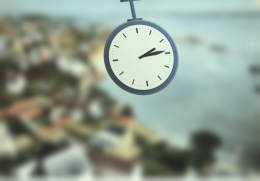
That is h=2 m=14
